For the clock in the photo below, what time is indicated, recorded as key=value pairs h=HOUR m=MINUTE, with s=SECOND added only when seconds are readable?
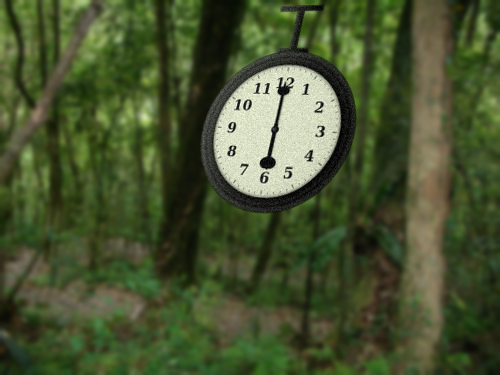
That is h=6 m=0
